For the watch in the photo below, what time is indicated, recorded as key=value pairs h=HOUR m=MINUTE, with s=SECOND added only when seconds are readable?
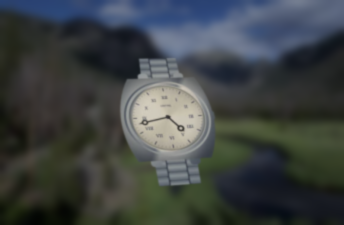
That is h=4 m=43
